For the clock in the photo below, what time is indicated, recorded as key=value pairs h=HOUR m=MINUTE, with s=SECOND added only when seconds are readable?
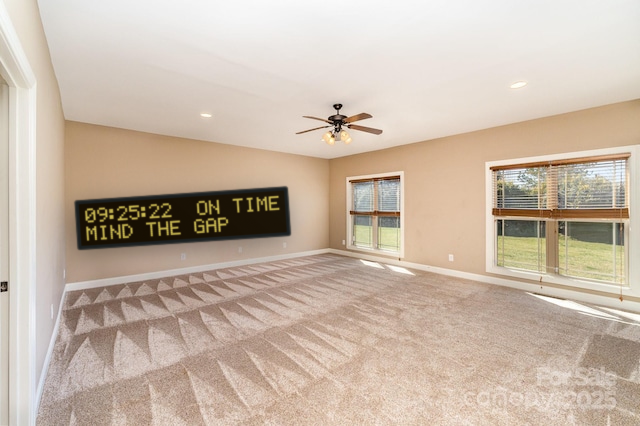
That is h=9 m=25 s=22
